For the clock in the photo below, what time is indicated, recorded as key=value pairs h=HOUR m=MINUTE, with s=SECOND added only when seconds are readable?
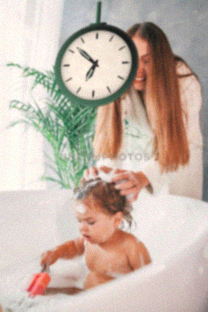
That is h=6 m=52
